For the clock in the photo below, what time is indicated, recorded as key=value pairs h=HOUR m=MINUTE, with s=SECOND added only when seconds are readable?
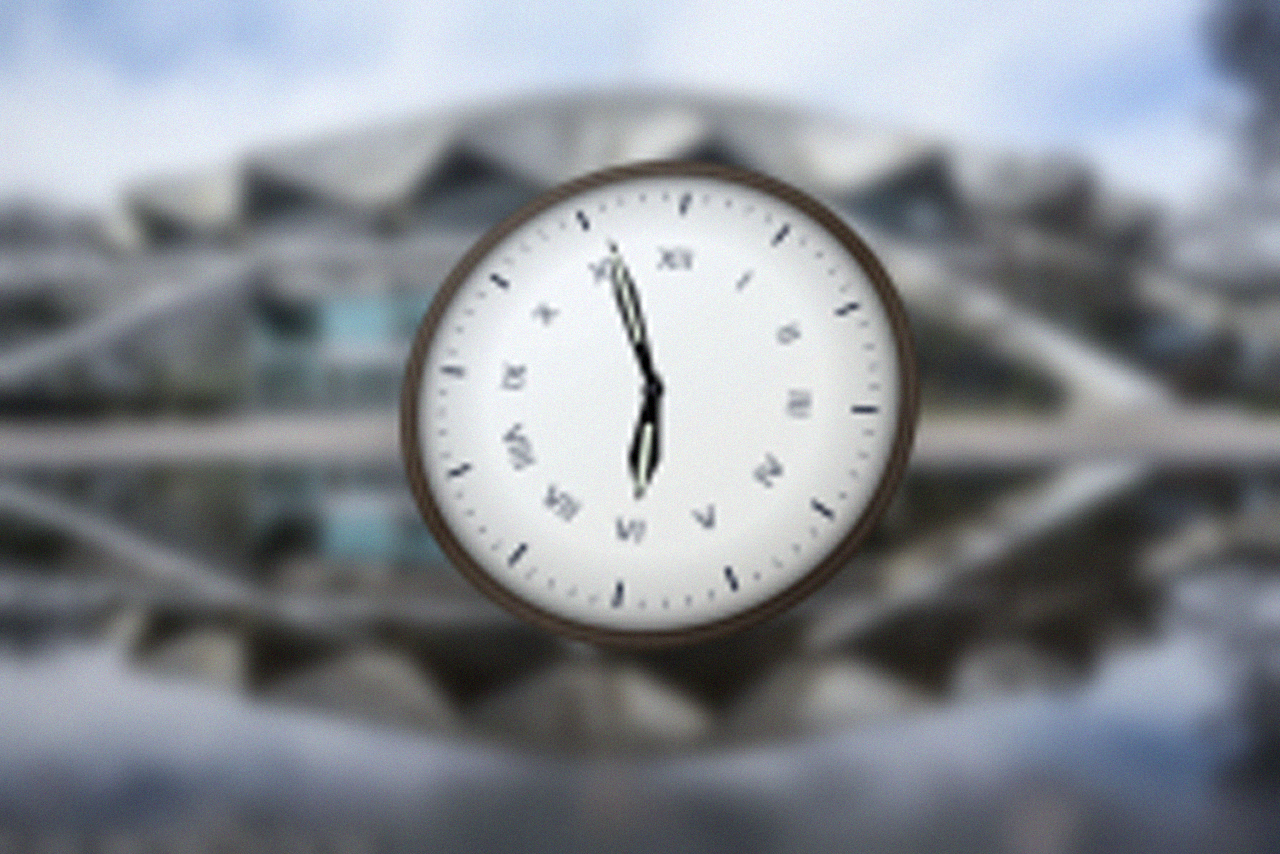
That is h=5 m=56
